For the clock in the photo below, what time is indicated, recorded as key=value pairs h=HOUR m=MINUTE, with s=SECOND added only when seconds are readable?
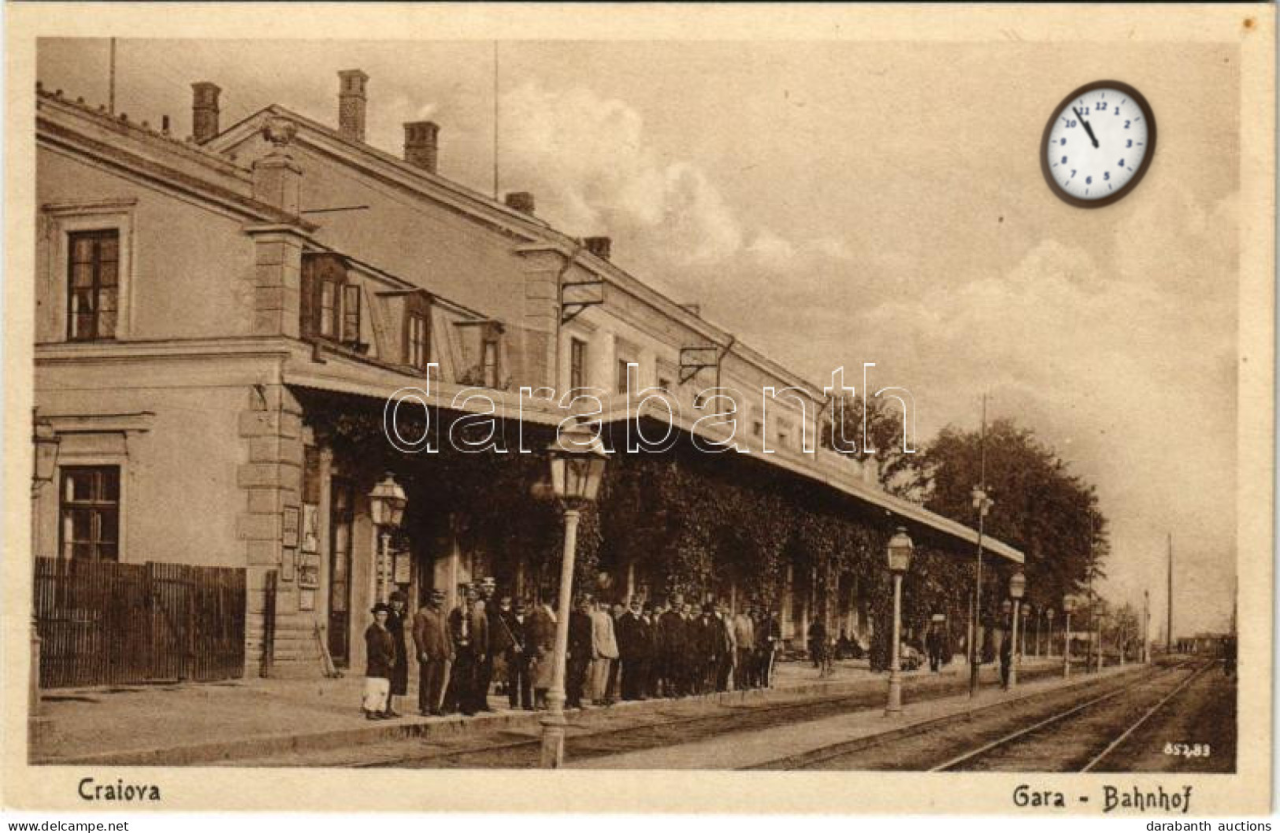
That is h=10 m=53
